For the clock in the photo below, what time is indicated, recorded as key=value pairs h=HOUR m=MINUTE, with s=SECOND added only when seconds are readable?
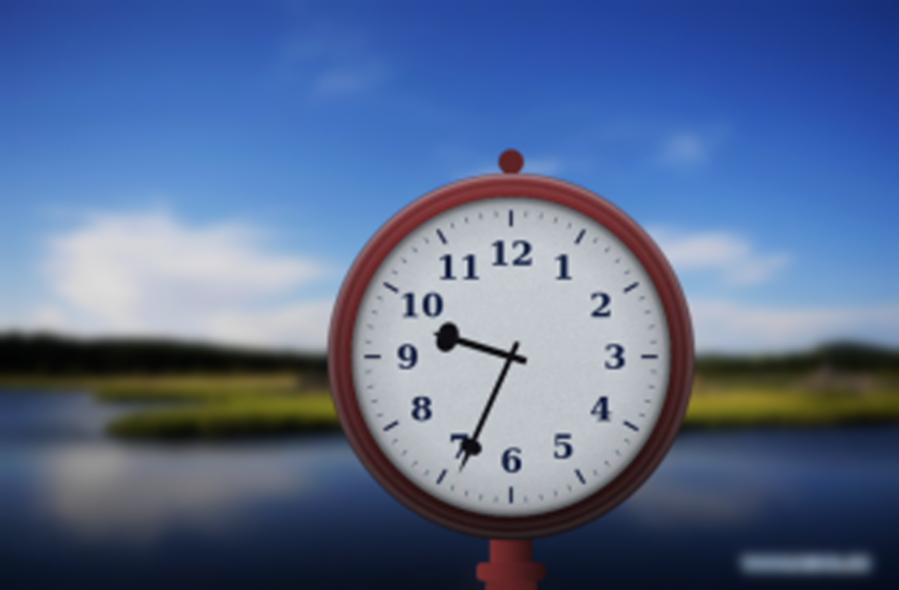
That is h=9 m=34
